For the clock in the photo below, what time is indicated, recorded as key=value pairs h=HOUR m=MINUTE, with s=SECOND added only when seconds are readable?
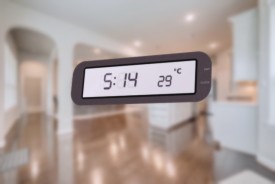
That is h=5 m=14
